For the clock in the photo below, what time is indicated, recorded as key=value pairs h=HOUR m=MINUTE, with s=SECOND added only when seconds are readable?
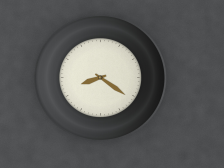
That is h=8 m=21
